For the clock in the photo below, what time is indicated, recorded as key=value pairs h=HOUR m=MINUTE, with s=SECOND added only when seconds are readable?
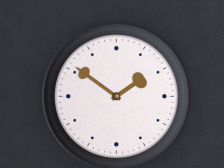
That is h=1 m=51
